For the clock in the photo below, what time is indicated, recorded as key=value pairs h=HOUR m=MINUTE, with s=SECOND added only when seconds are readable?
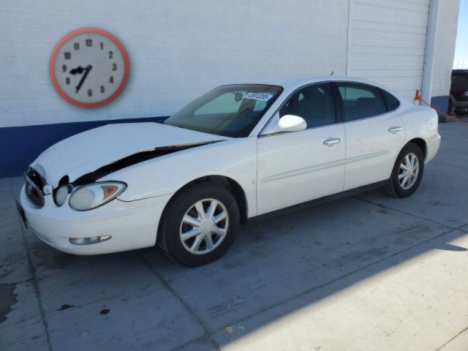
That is h=8 m=35
